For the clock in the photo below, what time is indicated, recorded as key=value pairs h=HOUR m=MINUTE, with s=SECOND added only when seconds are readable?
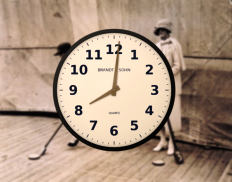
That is h=8 m=1
